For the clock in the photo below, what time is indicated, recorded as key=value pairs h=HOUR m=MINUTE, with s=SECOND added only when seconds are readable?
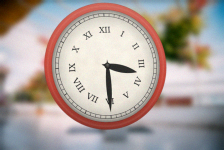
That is h=3 m=30
